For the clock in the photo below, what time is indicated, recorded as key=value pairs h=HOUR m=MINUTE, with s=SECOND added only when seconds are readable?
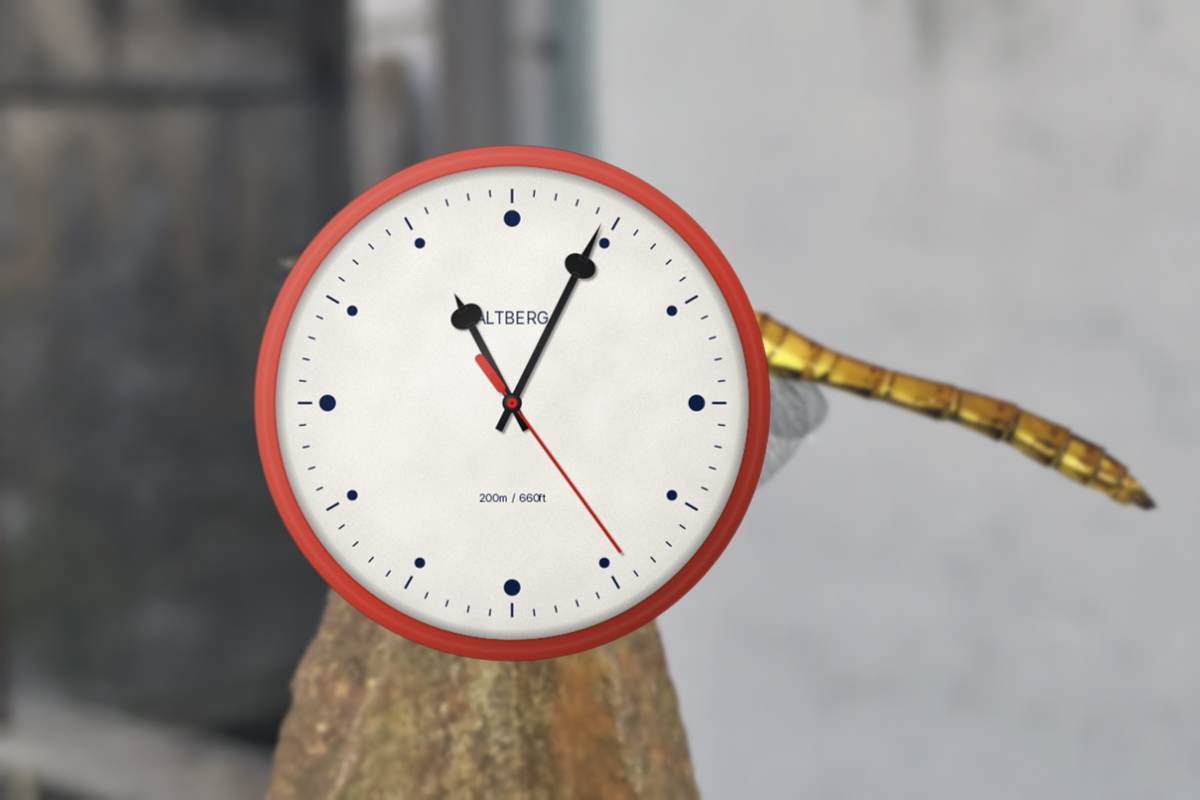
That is h=11 m=4 s=24
